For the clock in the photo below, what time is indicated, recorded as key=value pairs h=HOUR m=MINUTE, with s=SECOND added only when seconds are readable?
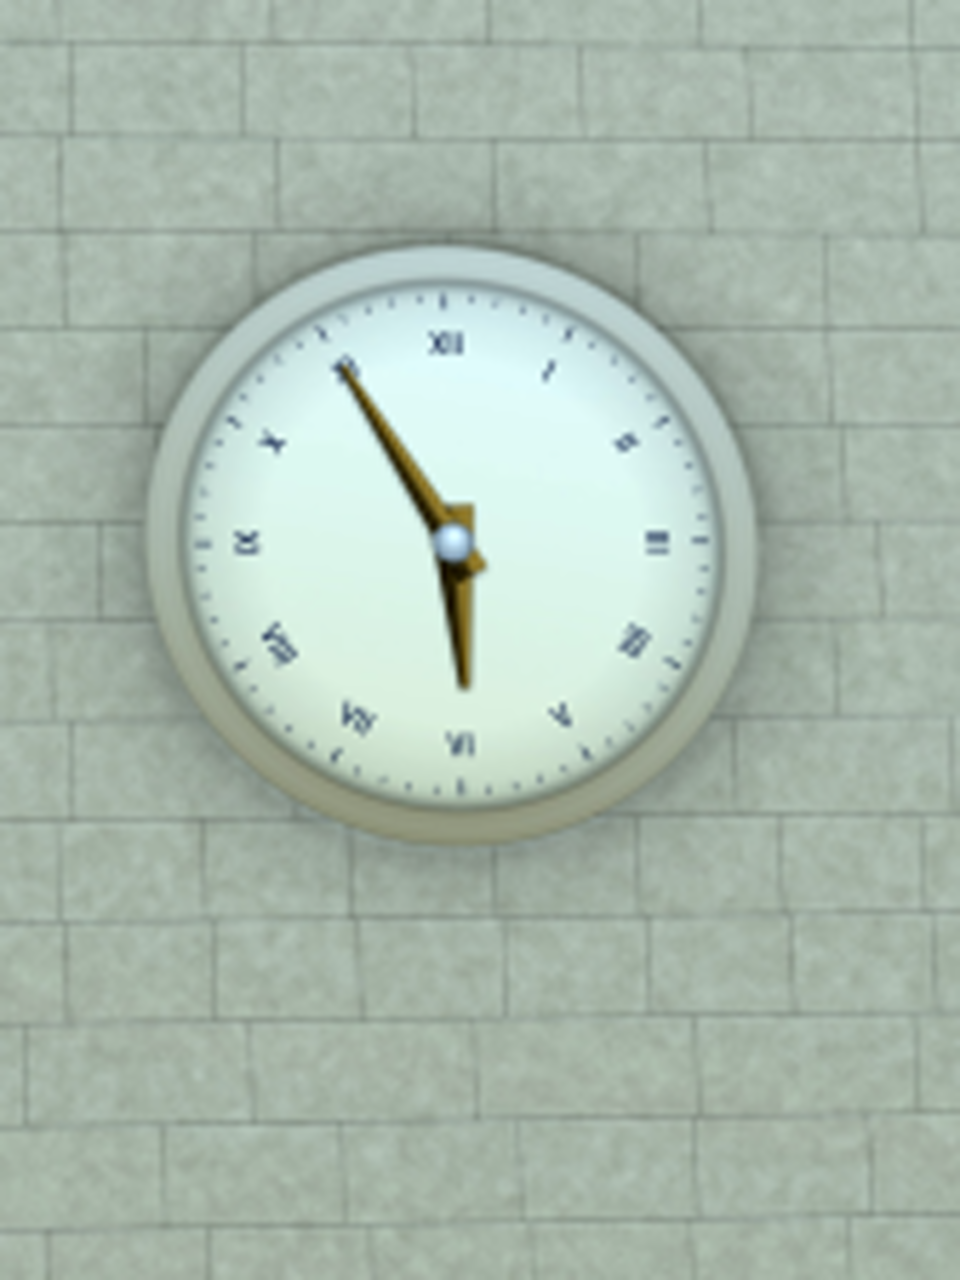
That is h=5 m=55
